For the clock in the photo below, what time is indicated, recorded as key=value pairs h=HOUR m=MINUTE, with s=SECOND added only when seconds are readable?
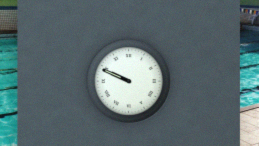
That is h=9 m=49
